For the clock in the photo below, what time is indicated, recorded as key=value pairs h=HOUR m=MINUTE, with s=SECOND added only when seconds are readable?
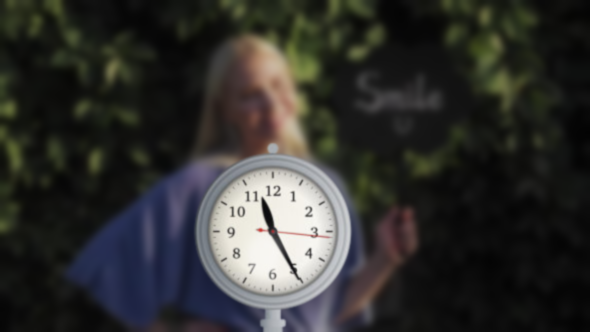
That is h=11 m=25 s=16
